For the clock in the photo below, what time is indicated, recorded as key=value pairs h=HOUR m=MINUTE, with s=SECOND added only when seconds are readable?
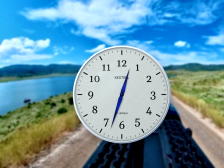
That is h=12 m=33
